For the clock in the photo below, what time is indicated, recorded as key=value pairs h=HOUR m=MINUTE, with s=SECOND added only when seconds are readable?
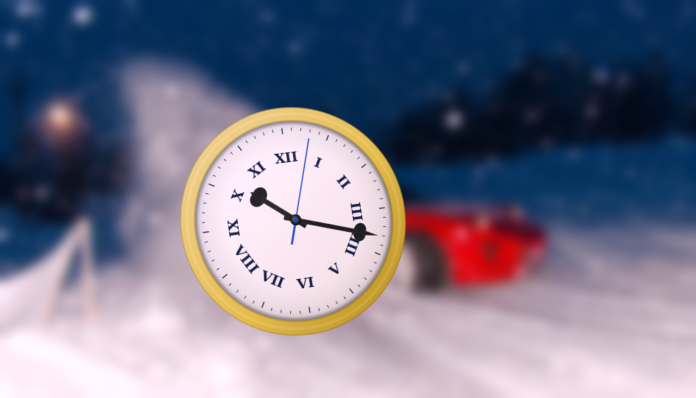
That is h=10 m=18 s=3
